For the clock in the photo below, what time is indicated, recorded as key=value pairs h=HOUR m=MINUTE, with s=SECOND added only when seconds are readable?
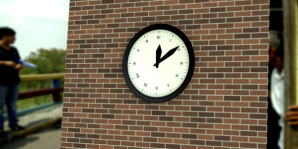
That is h=12 m=9
